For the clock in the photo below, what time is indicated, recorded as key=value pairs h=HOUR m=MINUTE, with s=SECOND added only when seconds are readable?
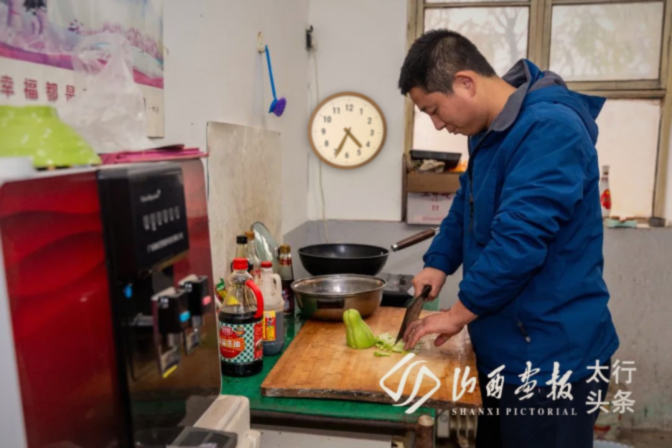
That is h=4 m=34
